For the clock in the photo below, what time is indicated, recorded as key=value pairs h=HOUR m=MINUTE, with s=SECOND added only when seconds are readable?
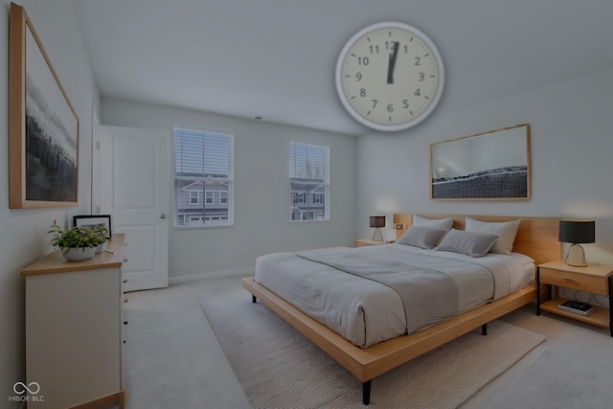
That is h=12 m=2
